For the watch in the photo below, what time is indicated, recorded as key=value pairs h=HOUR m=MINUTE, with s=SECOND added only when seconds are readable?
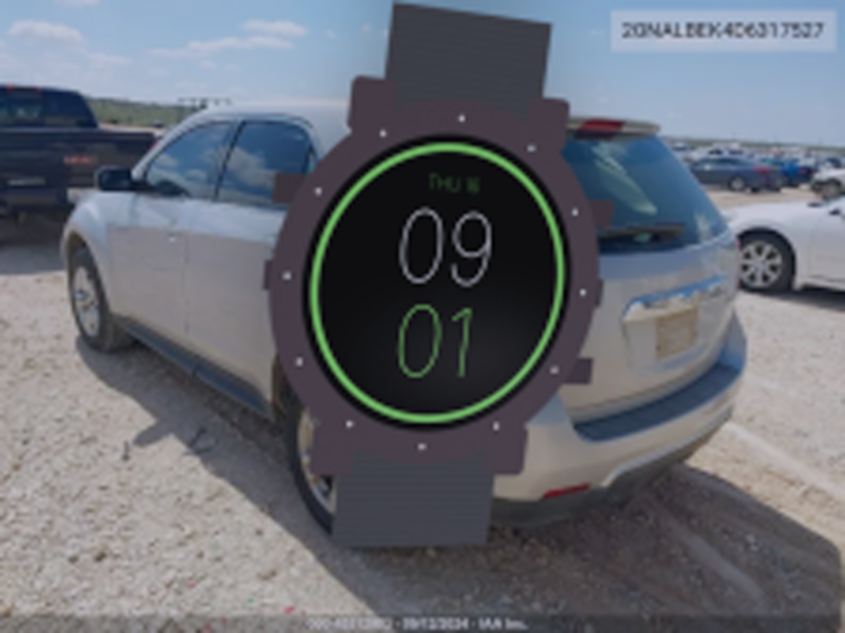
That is h=9 m=1
